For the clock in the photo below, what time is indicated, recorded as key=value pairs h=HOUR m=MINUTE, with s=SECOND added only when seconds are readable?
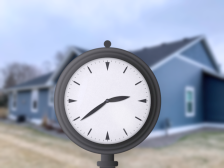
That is h=2 m=39
